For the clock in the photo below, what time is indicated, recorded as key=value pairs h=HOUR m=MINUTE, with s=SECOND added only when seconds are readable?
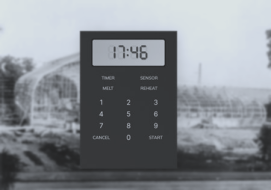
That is h=17 m=46
